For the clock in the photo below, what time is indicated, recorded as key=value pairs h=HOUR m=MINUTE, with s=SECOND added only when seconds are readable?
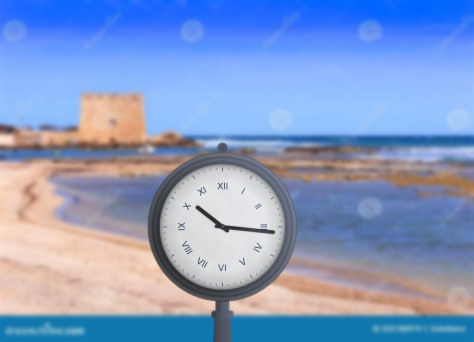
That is h=10 m=16
